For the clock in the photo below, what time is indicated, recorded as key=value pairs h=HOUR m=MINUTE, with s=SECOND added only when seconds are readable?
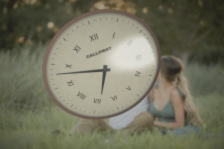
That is h=6 m=48
